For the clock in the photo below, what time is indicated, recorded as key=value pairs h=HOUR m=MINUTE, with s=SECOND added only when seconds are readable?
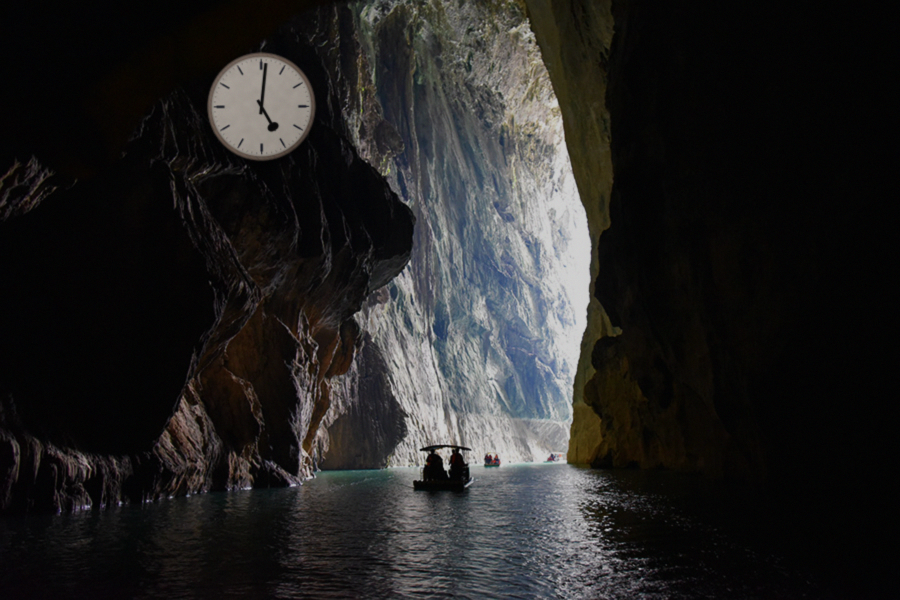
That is h=5 m=1
